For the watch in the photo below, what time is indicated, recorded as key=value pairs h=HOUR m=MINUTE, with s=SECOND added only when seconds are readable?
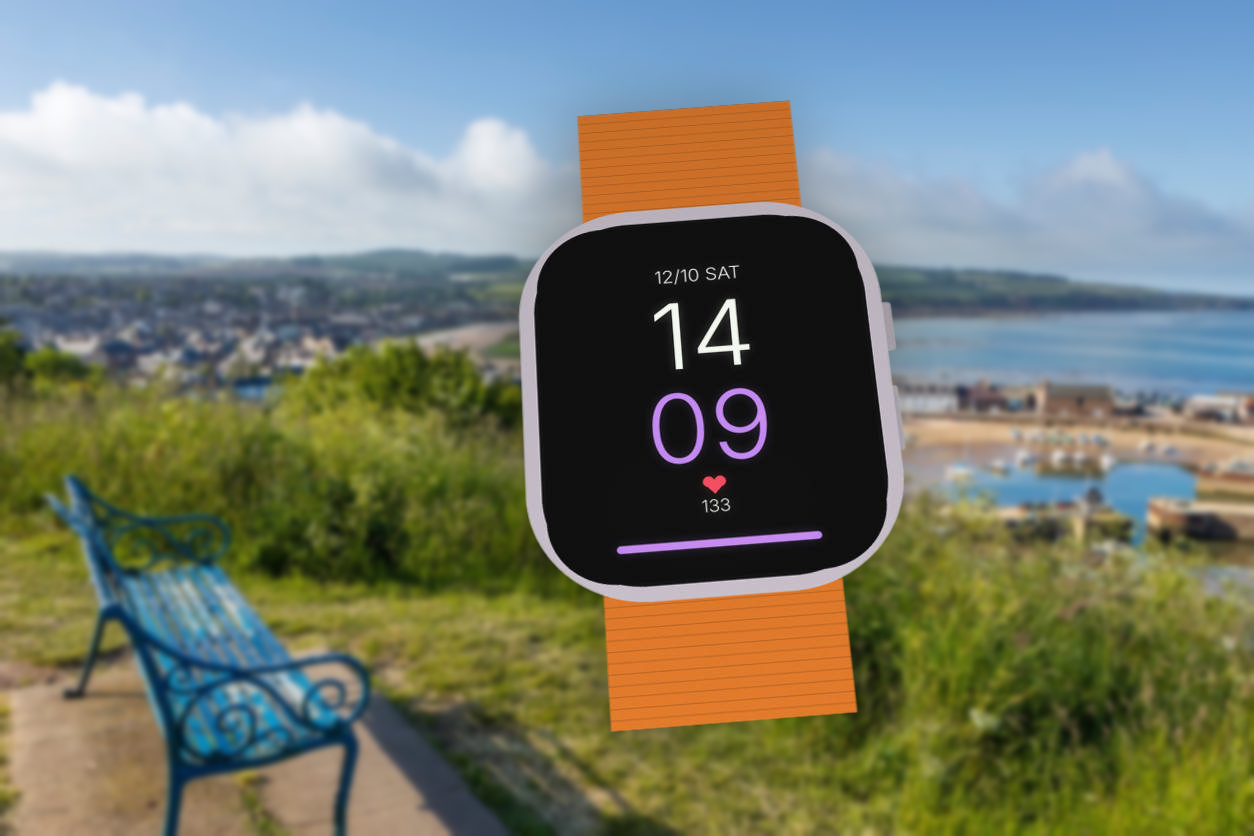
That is h=14 m=9
